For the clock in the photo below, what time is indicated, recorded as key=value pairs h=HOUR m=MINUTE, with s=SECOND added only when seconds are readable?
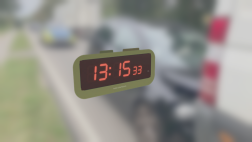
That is h=13 m=15 s=33
